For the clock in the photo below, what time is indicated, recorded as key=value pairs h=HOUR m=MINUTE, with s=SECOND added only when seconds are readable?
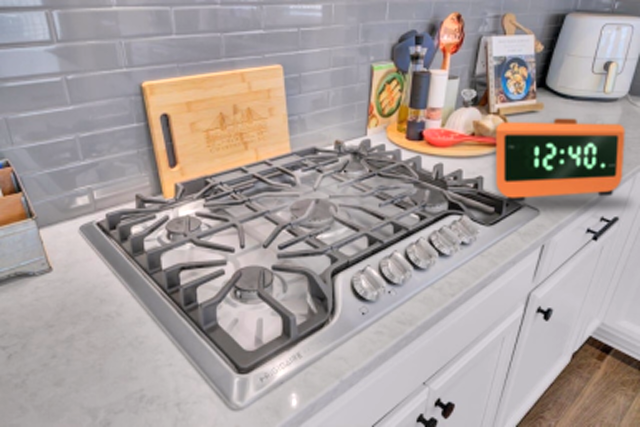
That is h=12 m=40
